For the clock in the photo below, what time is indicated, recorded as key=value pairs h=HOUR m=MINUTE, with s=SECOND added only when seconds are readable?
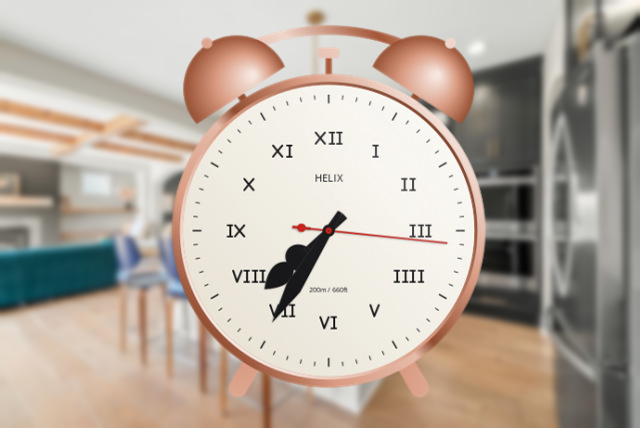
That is h=7 m=35 s=16
